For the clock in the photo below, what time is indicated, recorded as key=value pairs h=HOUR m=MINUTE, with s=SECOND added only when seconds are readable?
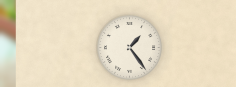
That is h=1 m=24
